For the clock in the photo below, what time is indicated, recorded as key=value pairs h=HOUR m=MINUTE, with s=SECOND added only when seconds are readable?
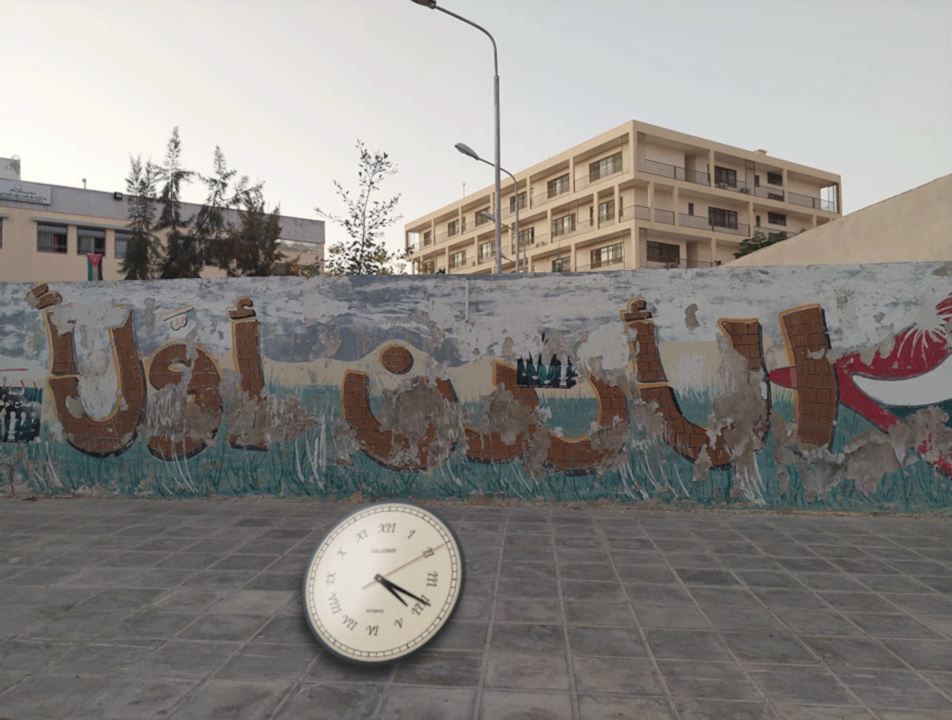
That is h=4 m=19 s=10
